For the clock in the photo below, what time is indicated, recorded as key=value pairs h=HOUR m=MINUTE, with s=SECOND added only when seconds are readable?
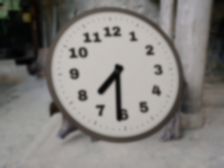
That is h=7 m=31
